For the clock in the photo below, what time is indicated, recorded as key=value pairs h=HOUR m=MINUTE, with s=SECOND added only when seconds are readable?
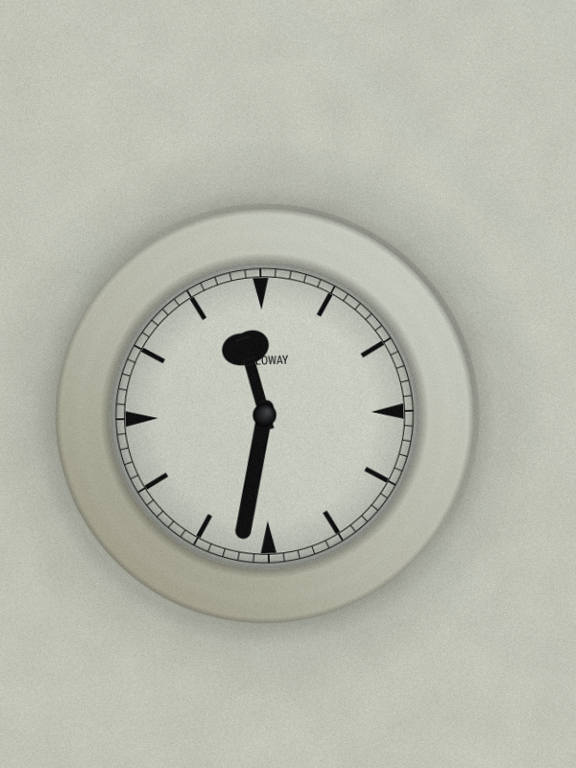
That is h=11 m=32
